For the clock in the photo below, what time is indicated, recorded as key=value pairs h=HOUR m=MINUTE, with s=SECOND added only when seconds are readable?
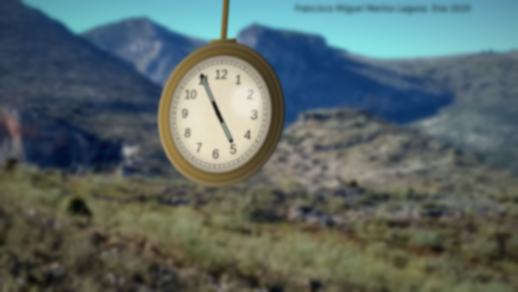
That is h=4 m=55
